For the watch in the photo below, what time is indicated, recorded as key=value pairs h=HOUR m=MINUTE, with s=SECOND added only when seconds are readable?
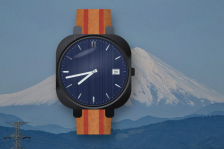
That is h=7 m=43
